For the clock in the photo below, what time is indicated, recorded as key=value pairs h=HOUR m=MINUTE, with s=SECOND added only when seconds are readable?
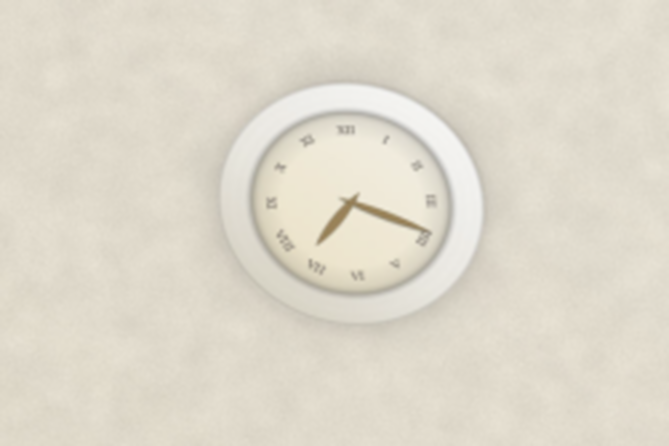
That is h=7 m=19
